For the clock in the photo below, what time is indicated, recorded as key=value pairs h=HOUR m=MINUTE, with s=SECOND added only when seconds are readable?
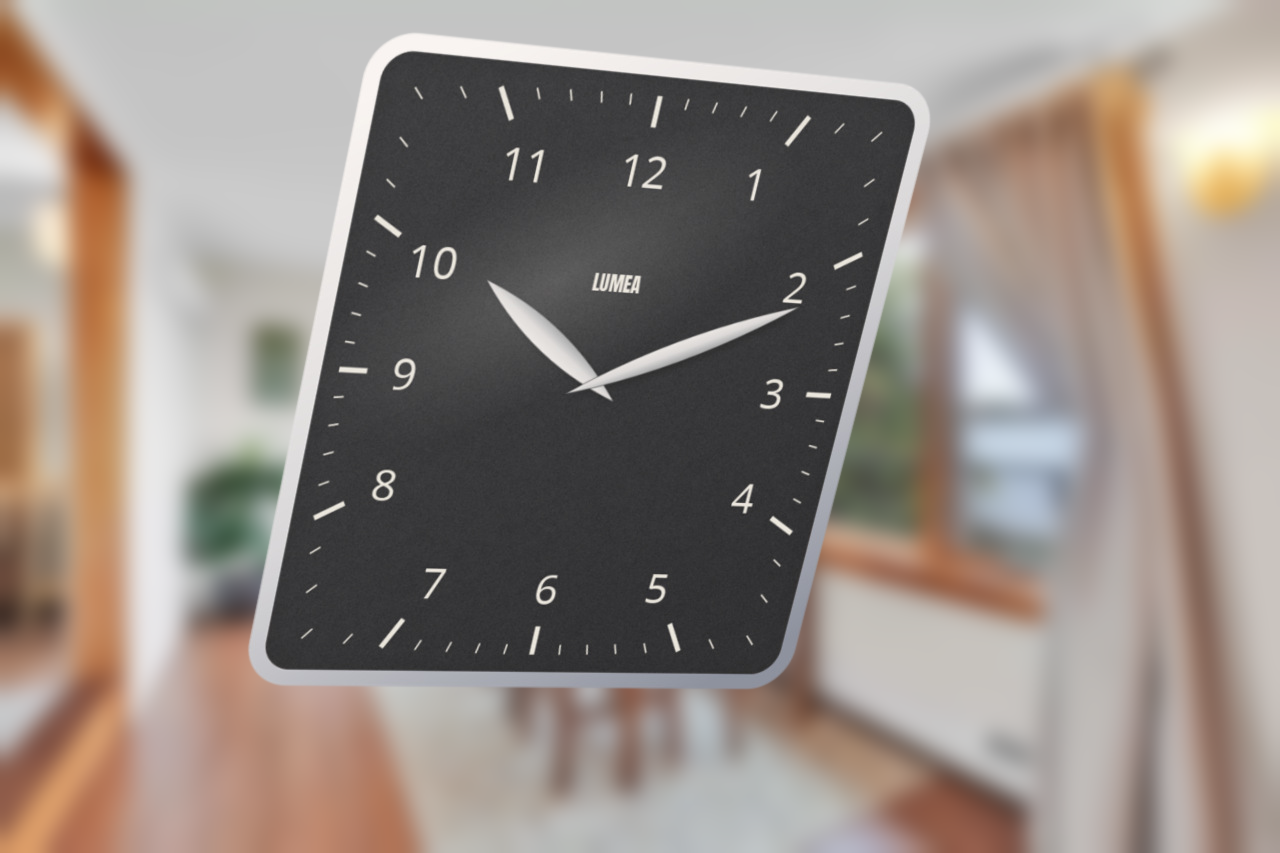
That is h=10 m=11
